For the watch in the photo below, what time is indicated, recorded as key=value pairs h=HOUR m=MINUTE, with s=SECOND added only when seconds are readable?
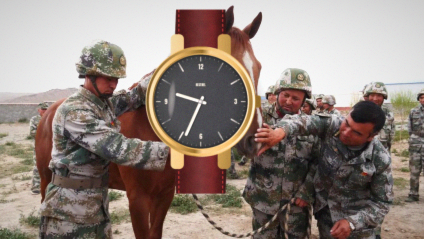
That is h=9 m=34
